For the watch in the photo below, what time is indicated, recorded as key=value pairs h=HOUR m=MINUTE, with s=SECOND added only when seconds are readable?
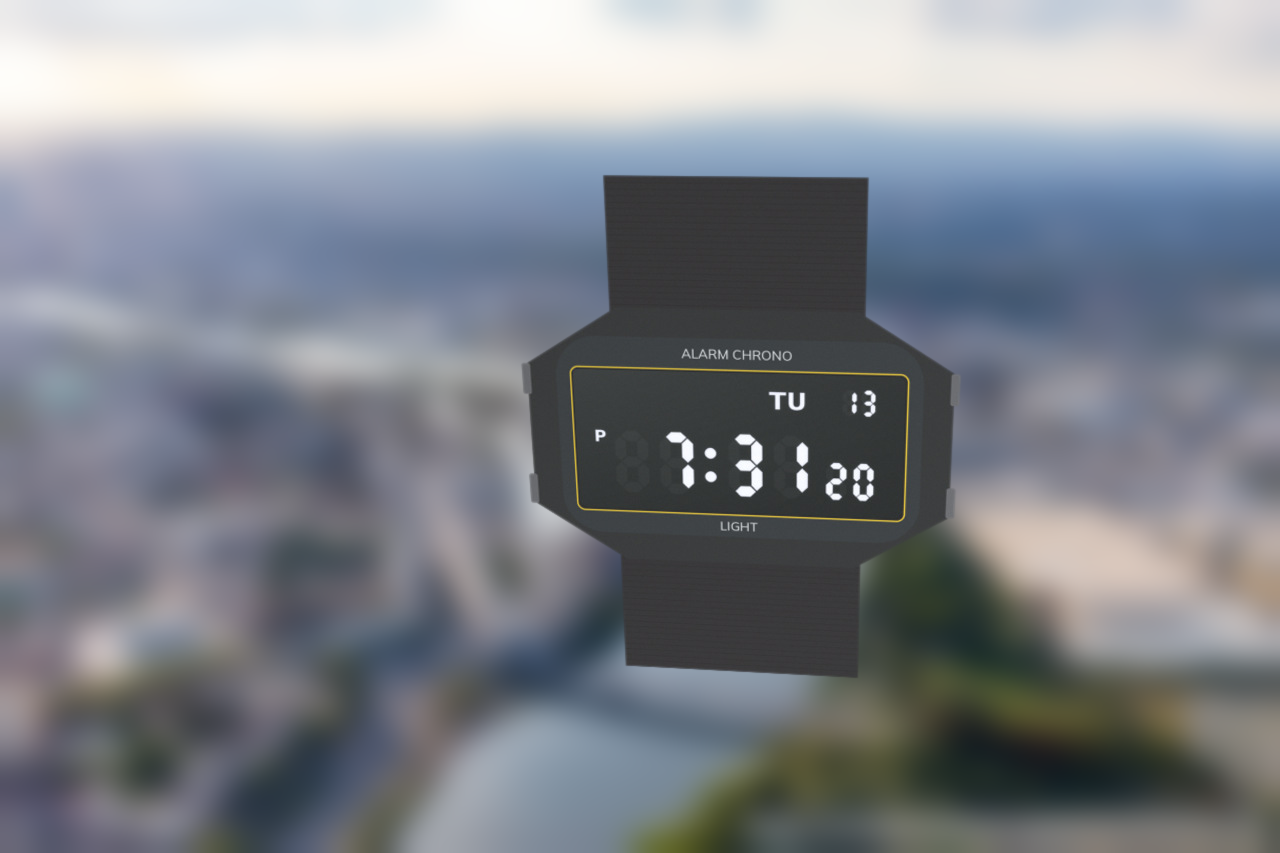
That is h=7 m=31 s=20
